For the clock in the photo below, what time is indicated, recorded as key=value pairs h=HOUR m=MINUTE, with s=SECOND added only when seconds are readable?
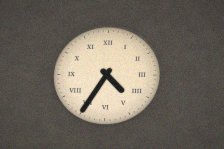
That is h=4 m=35
